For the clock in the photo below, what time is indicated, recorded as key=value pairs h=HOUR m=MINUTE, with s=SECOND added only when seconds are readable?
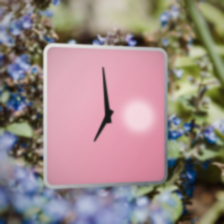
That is h=6 m=59
